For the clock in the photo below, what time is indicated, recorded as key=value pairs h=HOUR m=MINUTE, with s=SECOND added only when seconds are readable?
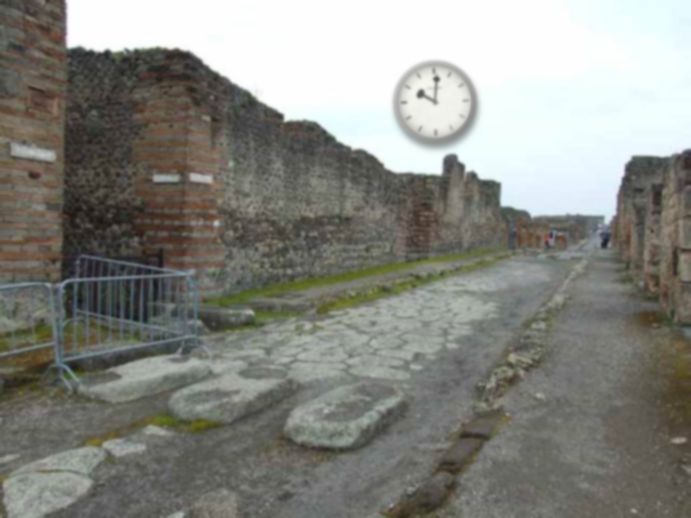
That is h=10 m=1
